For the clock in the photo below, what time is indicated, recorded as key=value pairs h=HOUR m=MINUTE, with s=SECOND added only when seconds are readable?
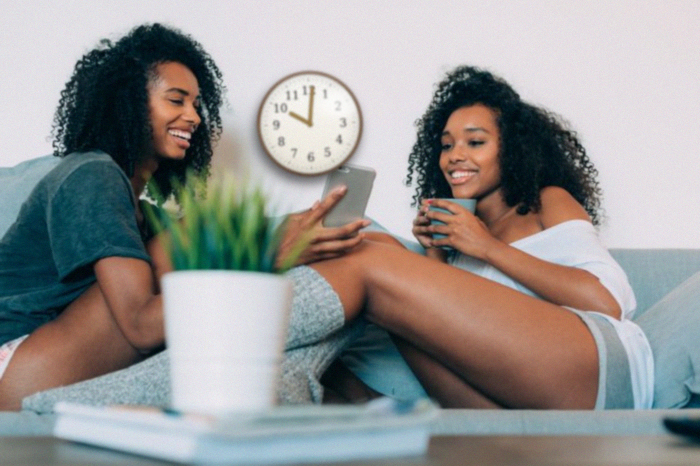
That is h=10 m=1
